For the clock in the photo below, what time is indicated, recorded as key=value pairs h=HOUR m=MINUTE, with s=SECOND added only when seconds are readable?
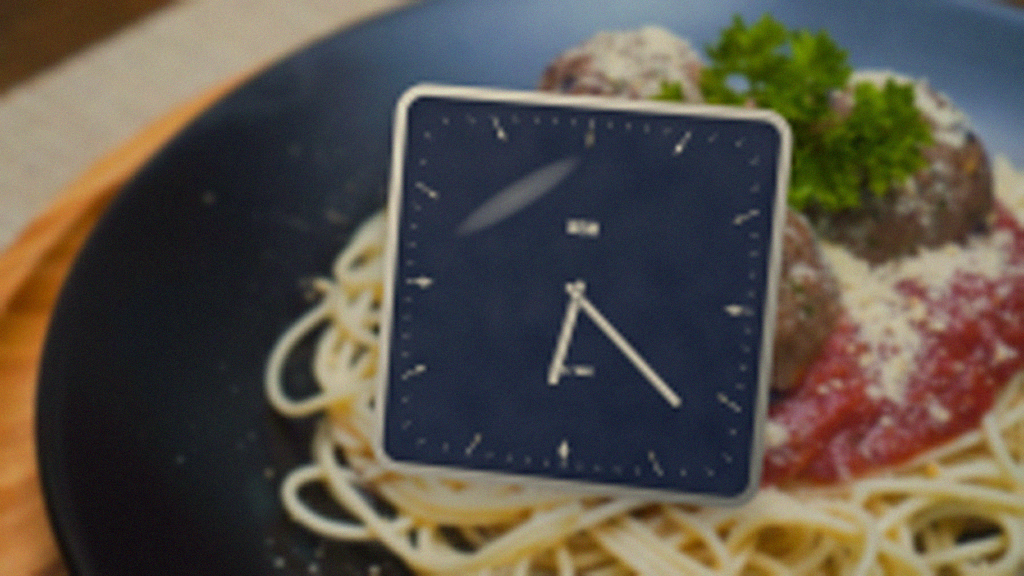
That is h=6 m=22
